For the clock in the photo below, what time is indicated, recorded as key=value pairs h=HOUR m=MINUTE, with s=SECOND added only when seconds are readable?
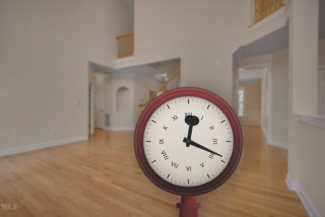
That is h=12 m=19
